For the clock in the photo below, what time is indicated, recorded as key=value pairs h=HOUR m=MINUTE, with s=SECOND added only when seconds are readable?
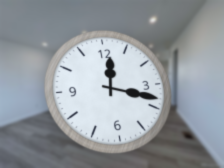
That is h=12 m=18
